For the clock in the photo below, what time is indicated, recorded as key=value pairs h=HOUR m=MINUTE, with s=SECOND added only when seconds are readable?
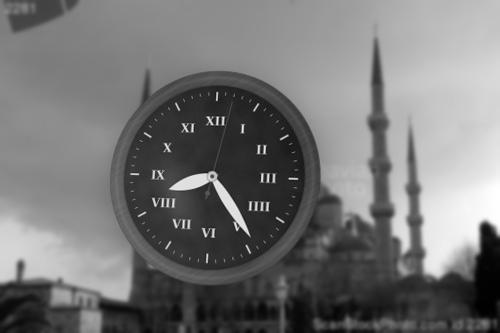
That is h=8 m=24 s=2
